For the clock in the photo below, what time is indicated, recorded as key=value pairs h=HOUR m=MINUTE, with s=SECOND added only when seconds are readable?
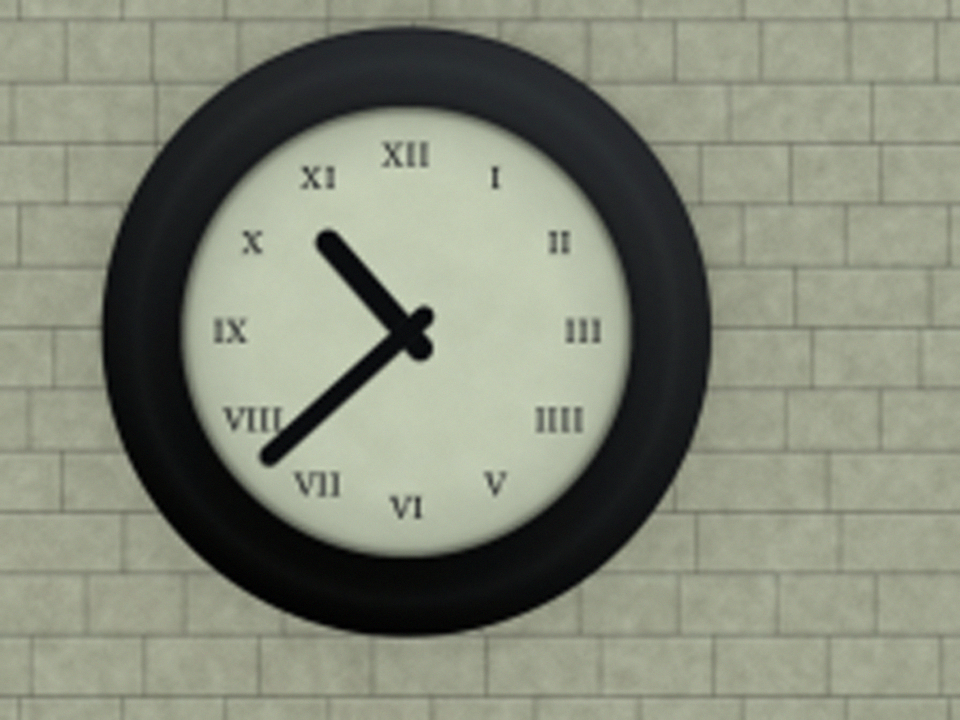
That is h=10 m=38
